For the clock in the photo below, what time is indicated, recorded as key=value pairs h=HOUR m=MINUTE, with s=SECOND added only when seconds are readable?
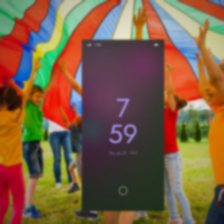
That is h=7 m=59
